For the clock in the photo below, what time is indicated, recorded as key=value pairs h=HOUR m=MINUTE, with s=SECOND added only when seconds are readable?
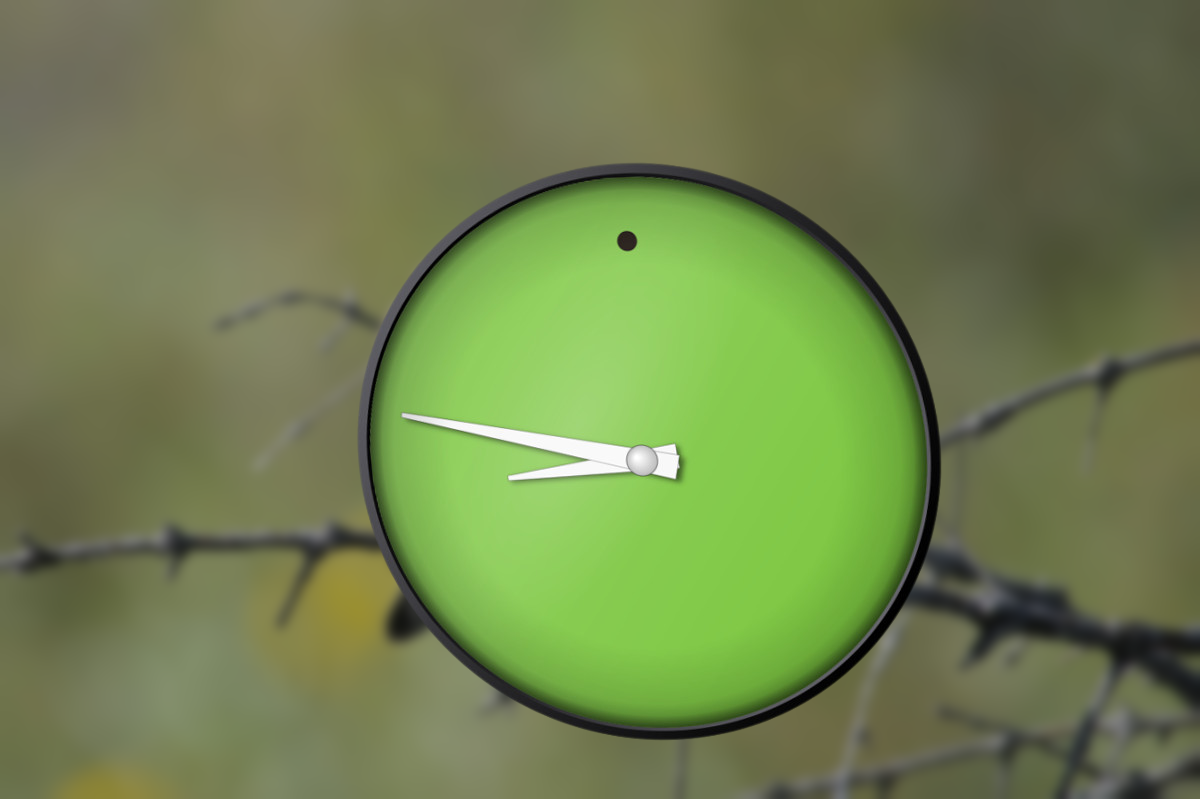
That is h=8 m=47
